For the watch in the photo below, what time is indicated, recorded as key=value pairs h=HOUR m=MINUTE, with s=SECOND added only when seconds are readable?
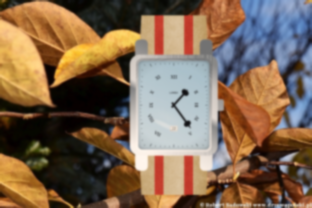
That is h=1 m=24
